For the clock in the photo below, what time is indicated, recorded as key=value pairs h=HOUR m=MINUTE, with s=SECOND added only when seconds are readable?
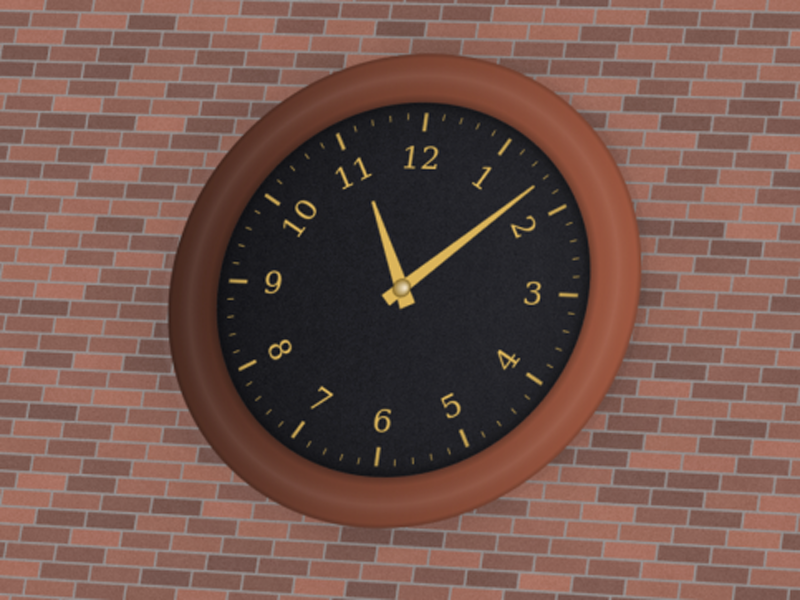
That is h=11 m=8
